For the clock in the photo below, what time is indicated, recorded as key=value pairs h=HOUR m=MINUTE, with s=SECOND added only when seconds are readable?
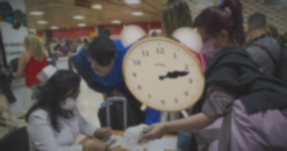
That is h=2 m=12
